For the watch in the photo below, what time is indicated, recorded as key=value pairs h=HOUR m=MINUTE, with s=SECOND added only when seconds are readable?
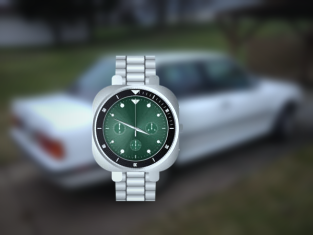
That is h=3 m=49
